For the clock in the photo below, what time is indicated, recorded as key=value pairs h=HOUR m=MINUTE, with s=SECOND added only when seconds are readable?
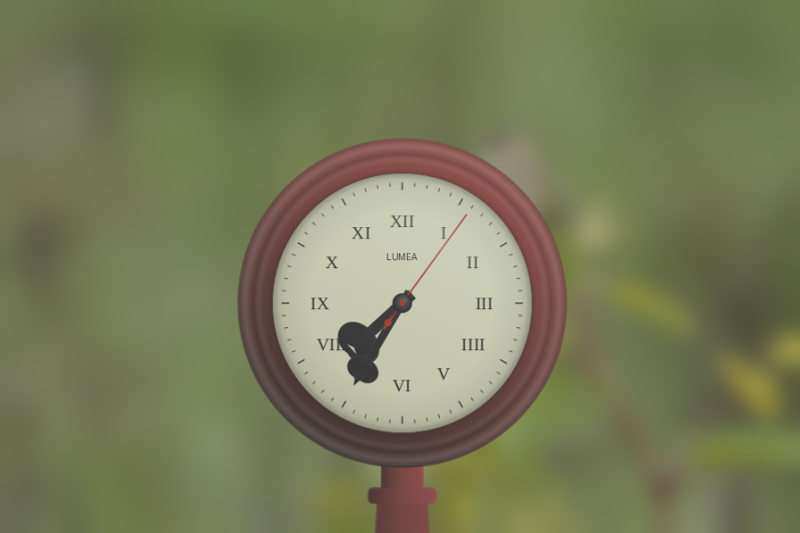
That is h=7 m=35 s=6
